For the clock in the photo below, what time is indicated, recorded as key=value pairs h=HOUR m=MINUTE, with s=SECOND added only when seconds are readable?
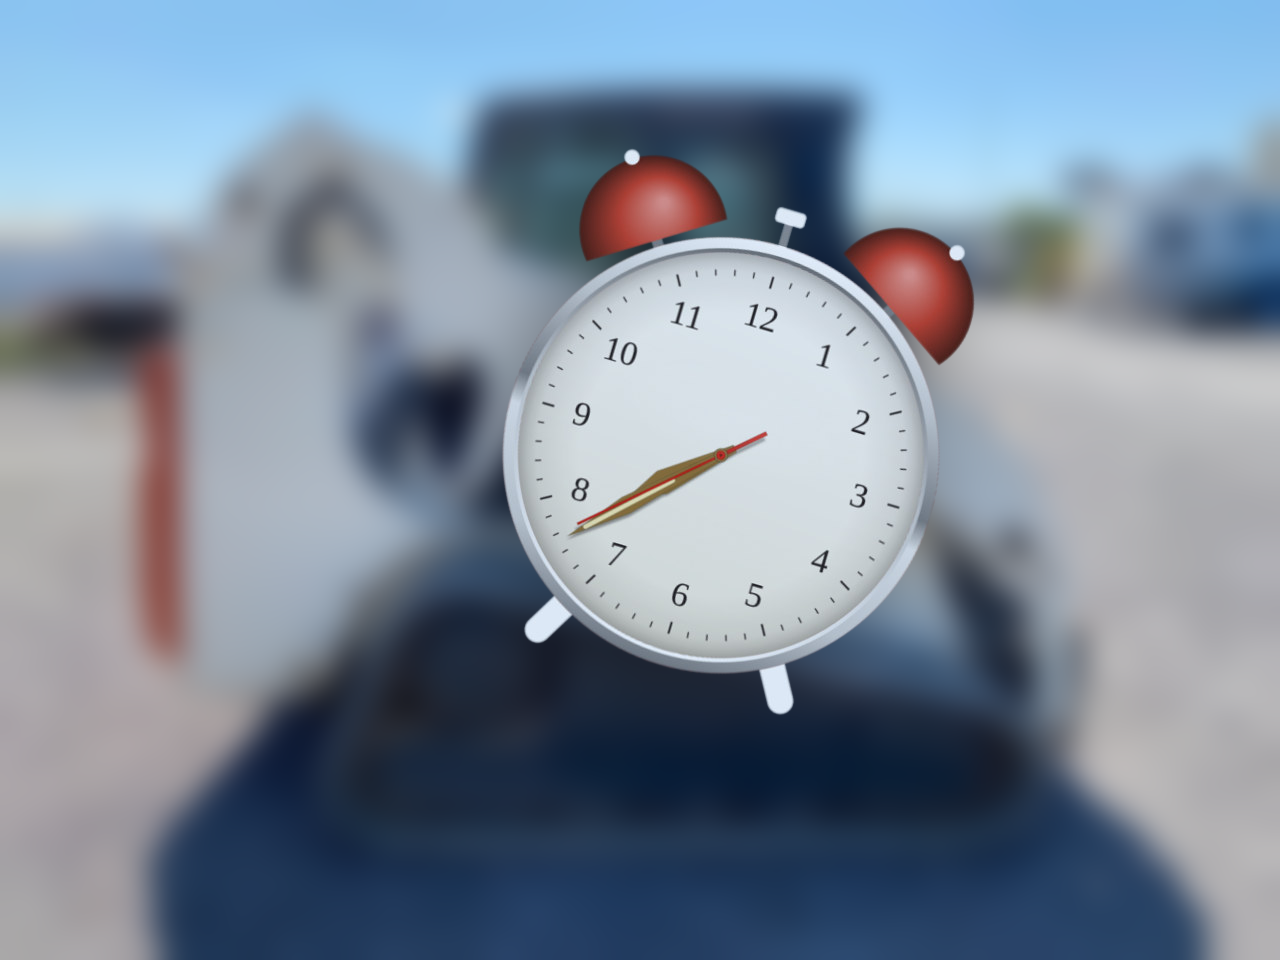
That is h=7 m=37 s=38
